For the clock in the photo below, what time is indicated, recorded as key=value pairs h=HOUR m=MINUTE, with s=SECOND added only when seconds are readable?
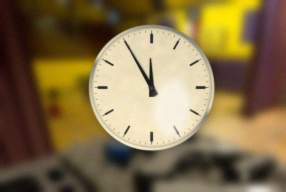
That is h=11 m=55
